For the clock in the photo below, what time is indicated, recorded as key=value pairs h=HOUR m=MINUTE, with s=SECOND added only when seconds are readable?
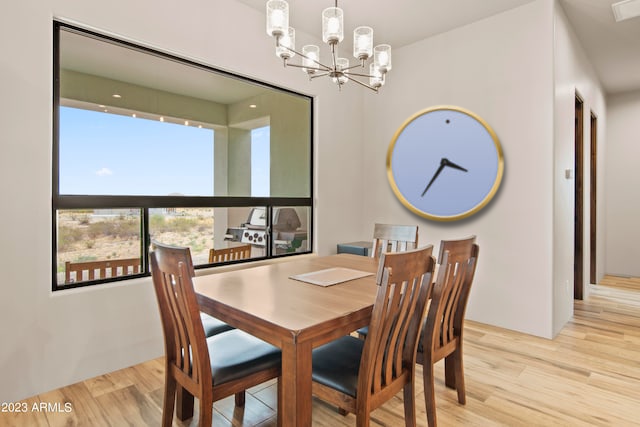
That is h=3 m=35
